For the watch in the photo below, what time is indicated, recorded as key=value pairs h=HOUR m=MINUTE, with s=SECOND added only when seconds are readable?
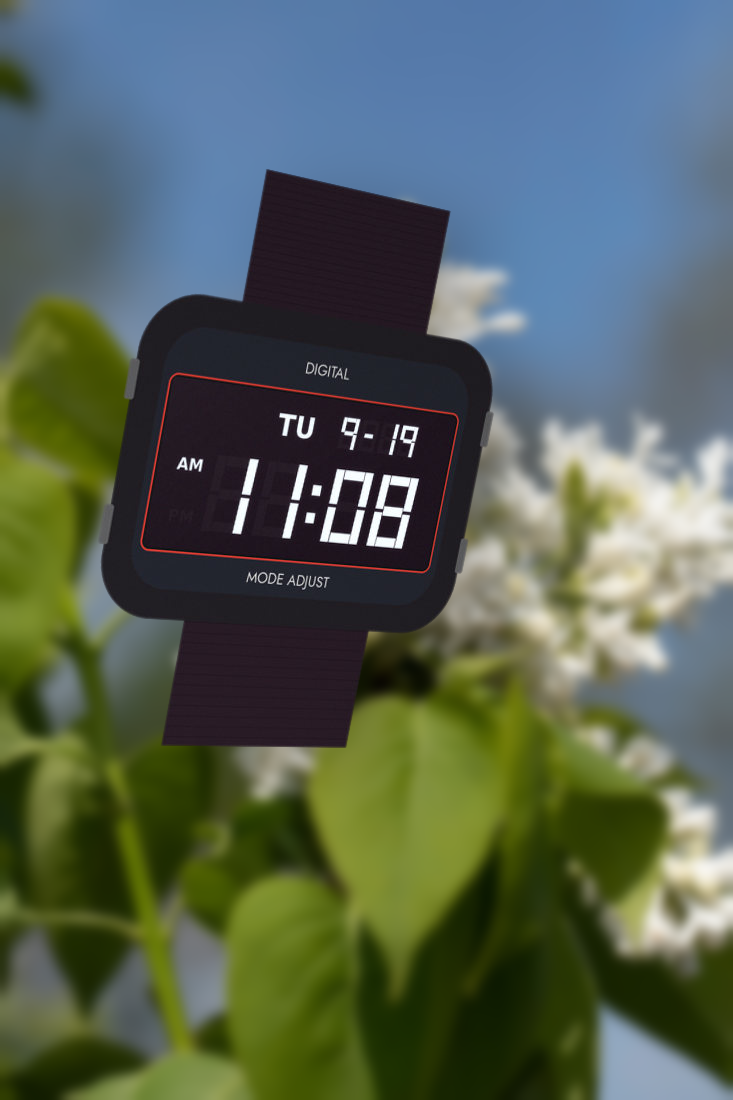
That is h=11 m=8
